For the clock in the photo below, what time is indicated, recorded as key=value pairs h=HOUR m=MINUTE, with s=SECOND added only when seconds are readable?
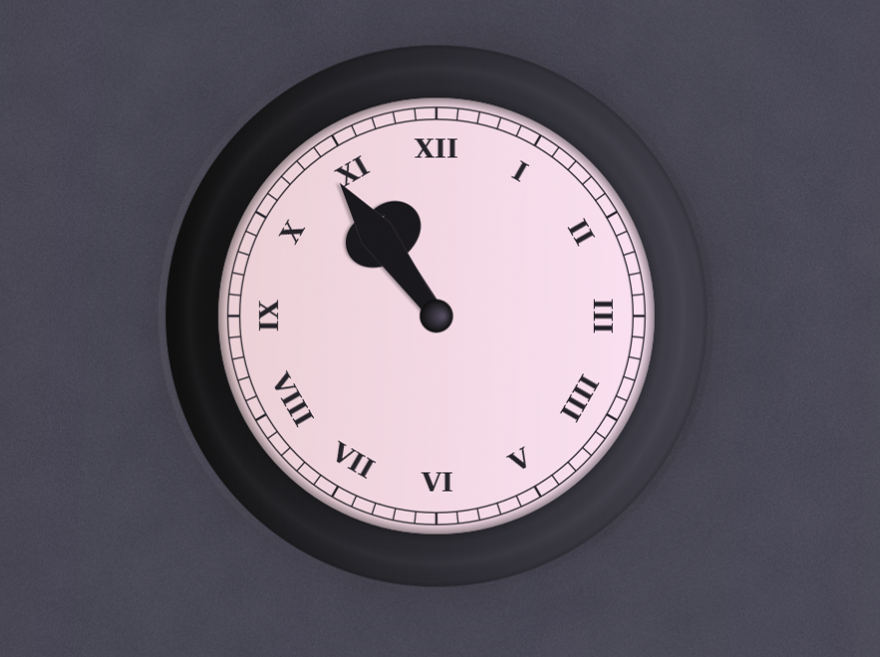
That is h=10 m=54
